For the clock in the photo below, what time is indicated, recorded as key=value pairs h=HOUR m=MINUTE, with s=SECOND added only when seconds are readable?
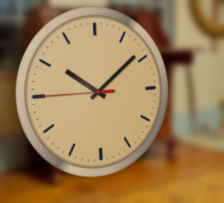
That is h=10 m=8 s=45
